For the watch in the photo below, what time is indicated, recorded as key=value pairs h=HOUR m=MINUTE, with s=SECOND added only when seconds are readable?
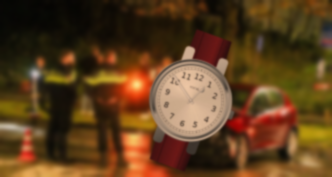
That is h=12 m=51
